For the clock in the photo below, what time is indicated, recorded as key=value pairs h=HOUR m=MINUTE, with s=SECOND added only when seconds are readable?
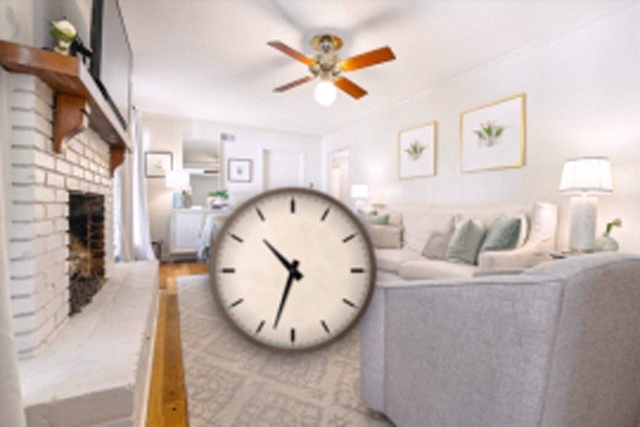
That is h=10 m=33
